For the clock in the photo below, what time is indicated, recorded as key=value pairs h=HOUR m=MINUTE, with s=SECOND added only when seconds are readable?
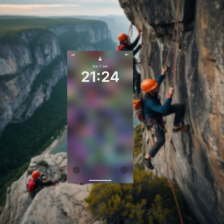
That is h=21 m=24
